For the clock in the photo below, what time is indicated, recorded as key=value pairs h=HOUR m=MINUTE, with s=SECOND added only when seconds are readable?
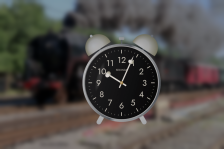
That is h=10 m=4
